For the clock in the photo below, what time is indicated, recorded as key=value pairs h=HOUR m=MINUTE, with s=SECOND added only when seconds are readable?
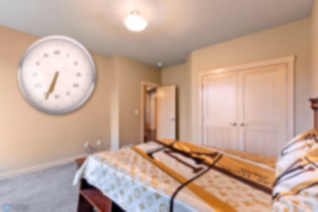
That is h=6 m=34
